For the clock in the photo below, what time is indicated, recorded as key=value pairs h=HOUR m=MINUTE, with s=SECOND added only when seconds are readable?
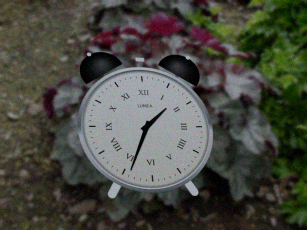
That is h=1 m=34
